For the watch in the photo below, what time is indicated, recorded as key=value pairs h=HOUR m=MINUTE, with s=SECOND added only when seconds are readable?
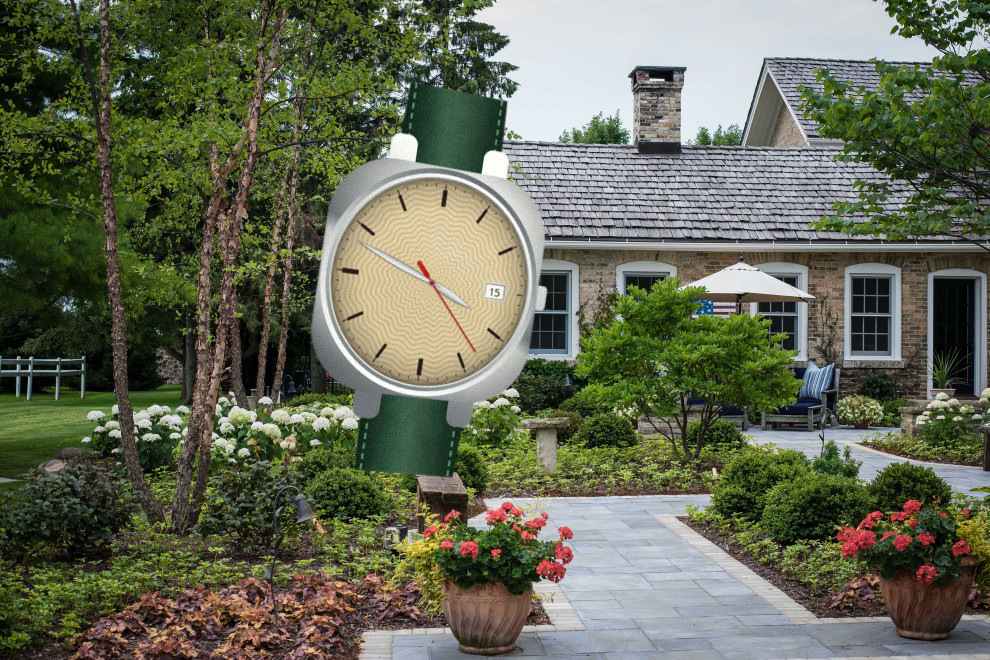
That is h=3 m=48 s=23
